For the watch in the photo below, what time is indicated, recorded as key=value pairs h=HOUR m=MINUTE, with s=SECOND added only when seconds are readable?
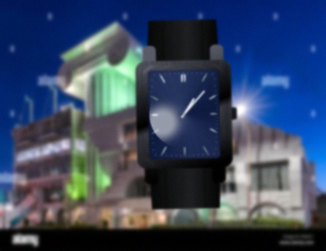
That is h=1 m=7
